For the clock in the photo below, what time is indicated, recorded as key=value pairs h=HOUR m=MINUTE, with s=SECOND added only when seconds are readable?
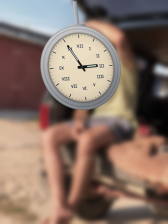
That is h=2 m=55
